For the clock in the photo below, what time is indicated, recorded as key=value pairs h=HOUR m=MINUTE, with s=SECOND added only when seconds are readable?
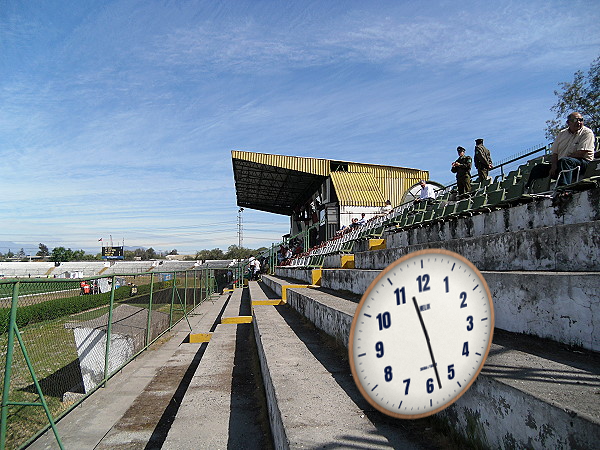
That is h=11 m=28
